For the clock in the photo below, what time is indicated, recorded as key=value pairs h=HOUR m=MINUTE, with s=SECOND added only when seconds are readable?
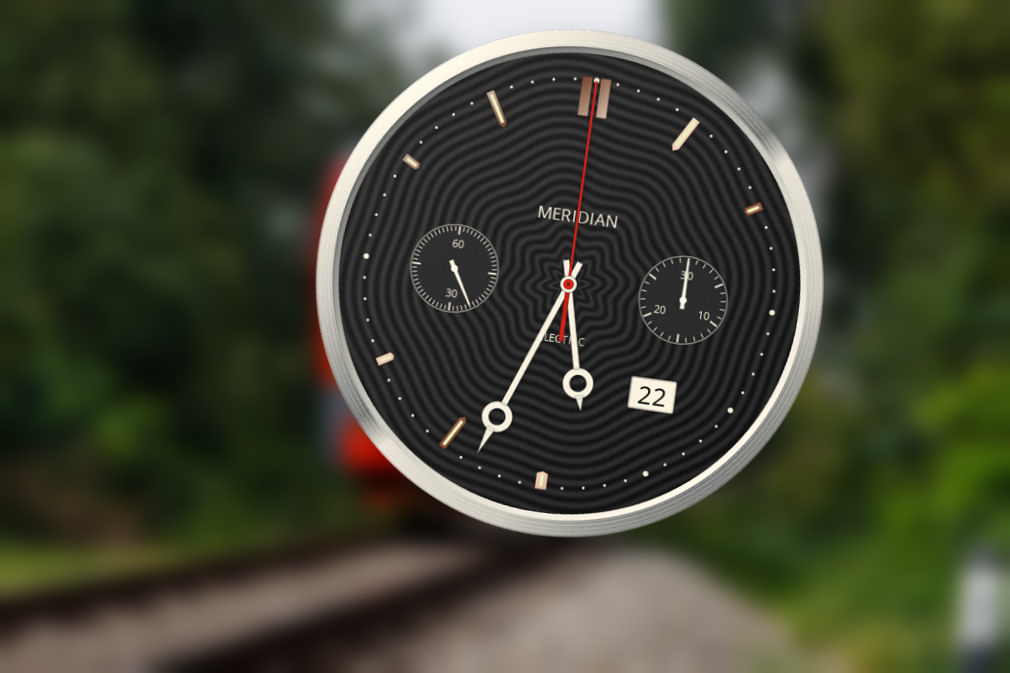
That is h=5 m=33 s=25
